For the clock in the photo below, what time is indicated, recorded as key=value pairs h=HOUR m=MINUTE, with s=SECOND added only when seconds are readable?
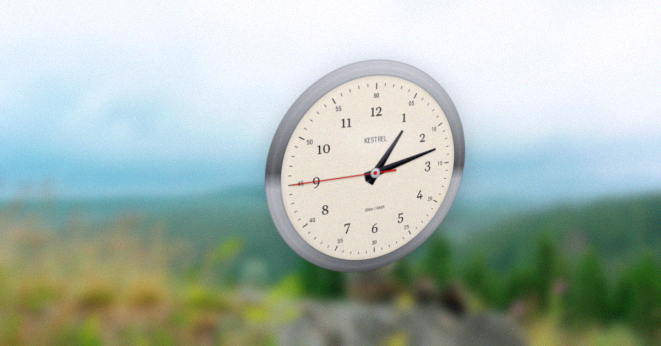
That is h=1 m=12 s=45
